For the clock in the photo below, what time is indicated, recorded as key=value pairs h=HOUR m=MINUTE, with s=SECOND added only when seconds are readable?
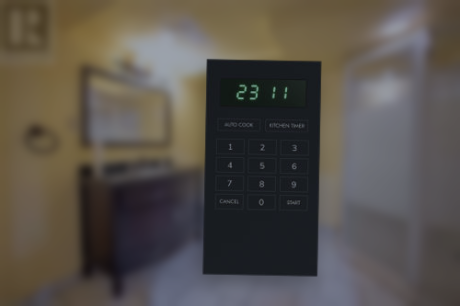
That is h=23 m=11
